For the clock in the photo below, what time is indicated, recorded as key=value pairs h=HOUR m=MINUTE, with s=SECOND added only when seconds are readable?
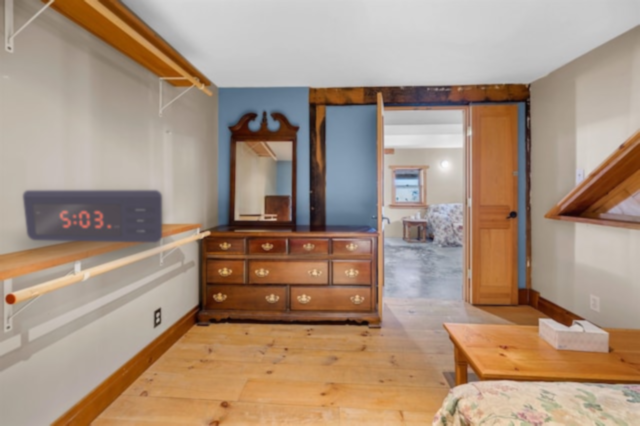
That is h=5 m=3
